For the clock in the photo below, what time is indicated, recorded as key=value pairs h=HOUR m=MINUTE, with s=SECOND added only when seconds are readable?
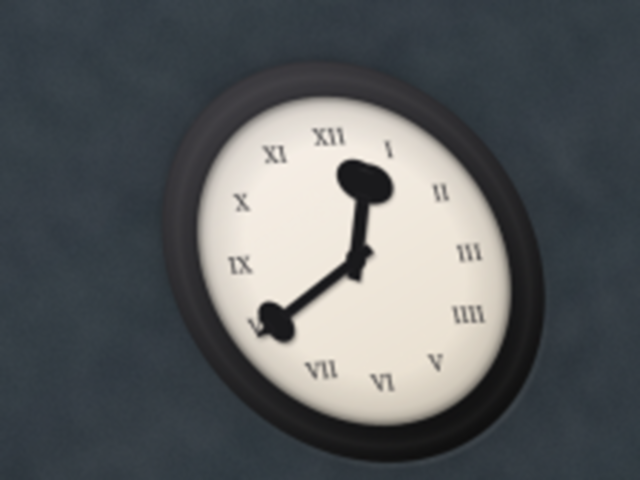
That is h=12 m=40
